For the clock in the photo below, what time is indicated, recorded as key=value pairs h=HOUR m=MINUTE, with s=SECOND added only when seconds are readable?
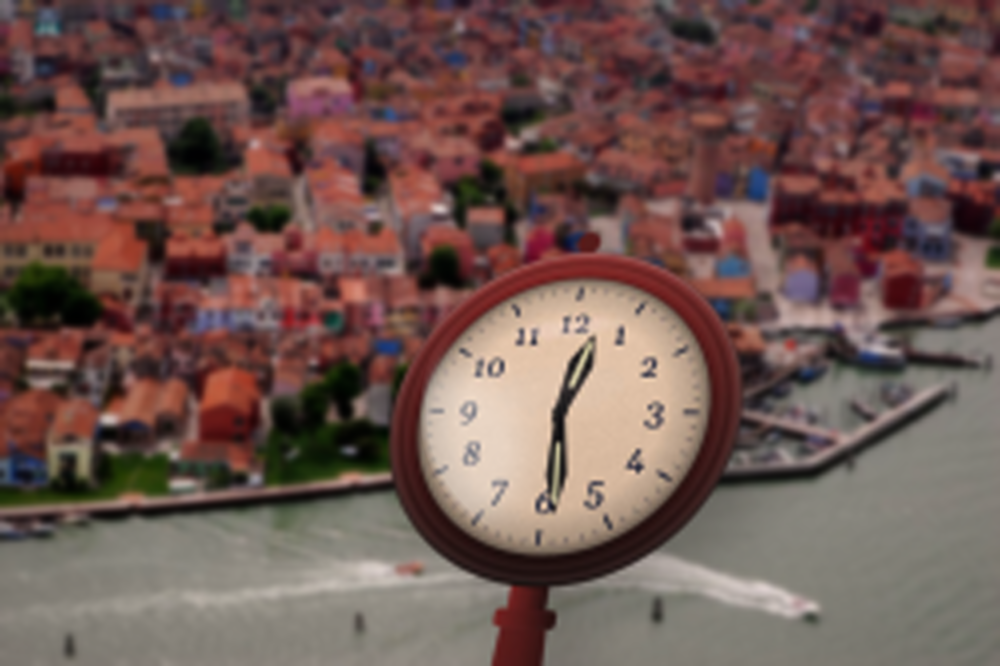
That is h=12 m=29
